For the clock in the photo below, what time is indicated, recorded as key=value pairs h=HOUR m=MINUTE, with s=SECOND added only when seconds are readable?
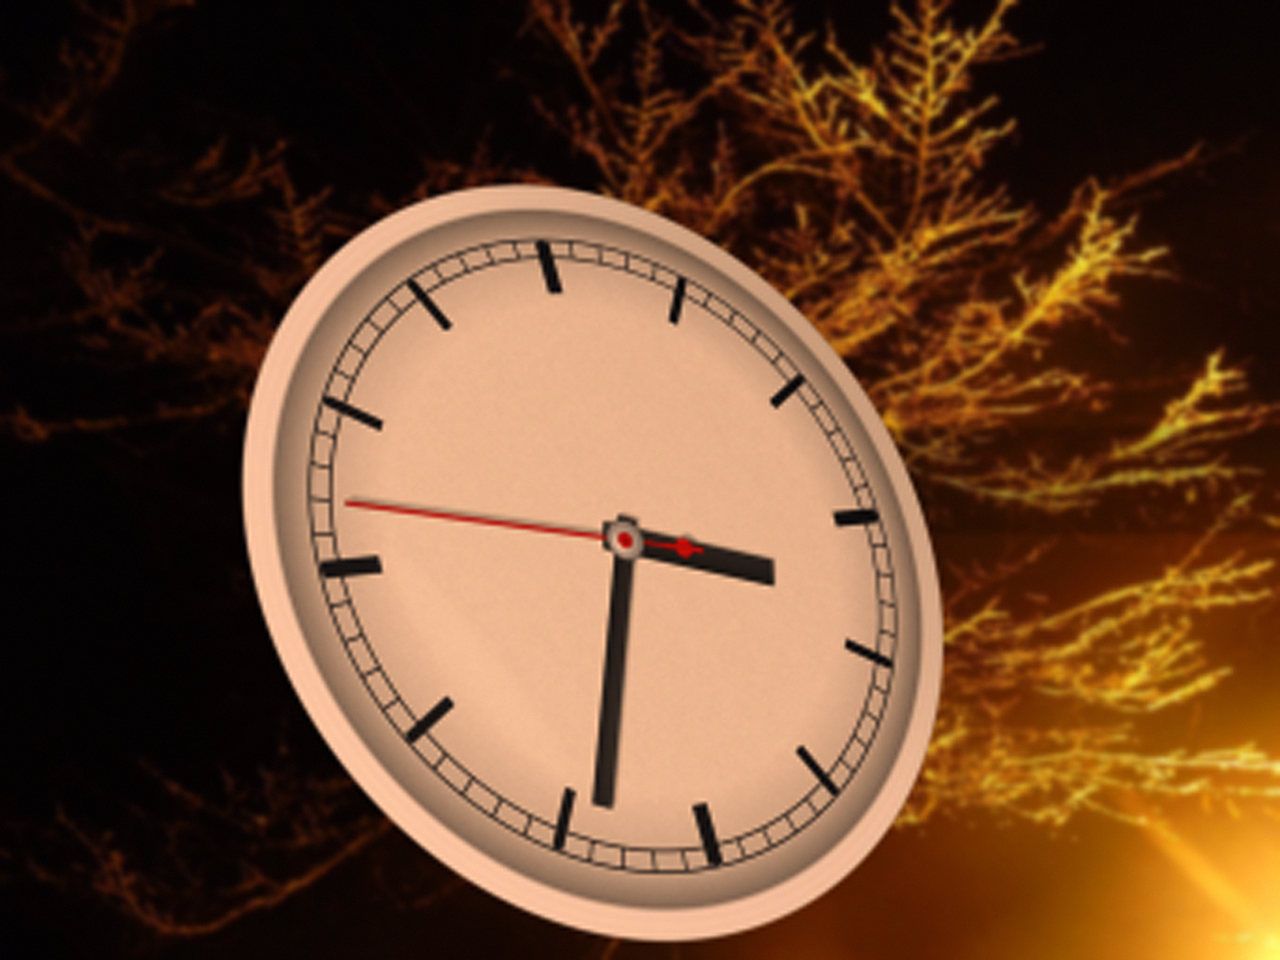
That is h=3 m=33 s=47
